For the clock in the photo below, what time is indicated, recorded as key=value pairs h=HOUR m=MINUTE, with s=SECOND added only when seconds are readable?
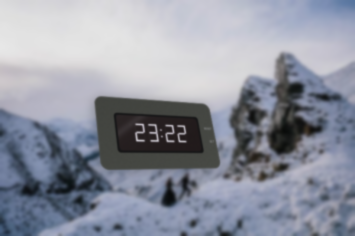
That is h=23 m=22
